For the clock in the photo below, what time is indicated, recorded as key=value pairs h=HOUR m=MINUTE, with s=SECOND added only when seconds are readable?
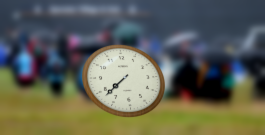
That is h=7 m=38
